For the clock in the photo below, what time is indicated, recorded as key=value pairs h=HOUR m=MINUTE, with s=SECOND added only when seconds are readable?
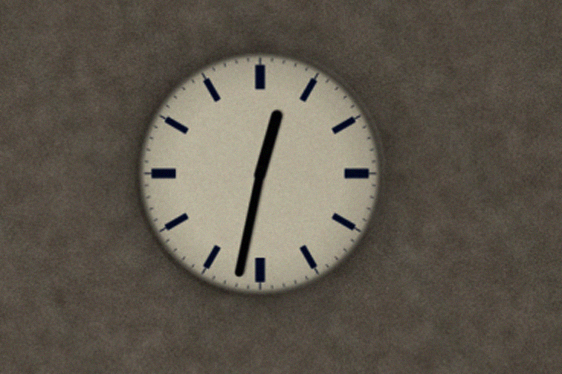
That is h=12 m=32
